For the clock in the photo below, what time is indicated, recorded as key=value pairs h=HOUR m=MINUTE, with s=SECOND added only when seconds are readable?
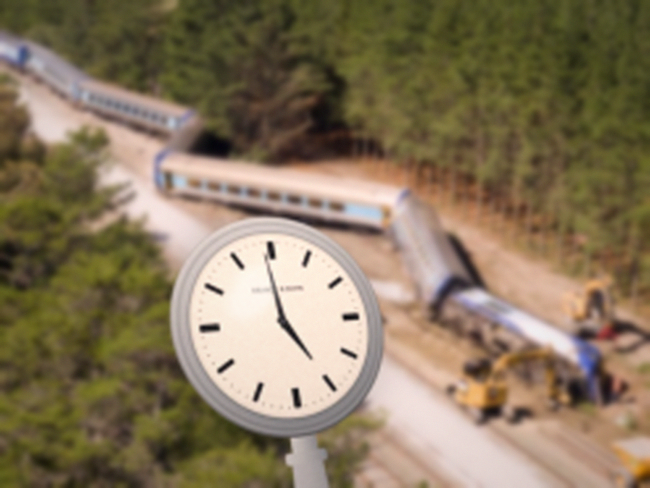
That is h=4 m=59
